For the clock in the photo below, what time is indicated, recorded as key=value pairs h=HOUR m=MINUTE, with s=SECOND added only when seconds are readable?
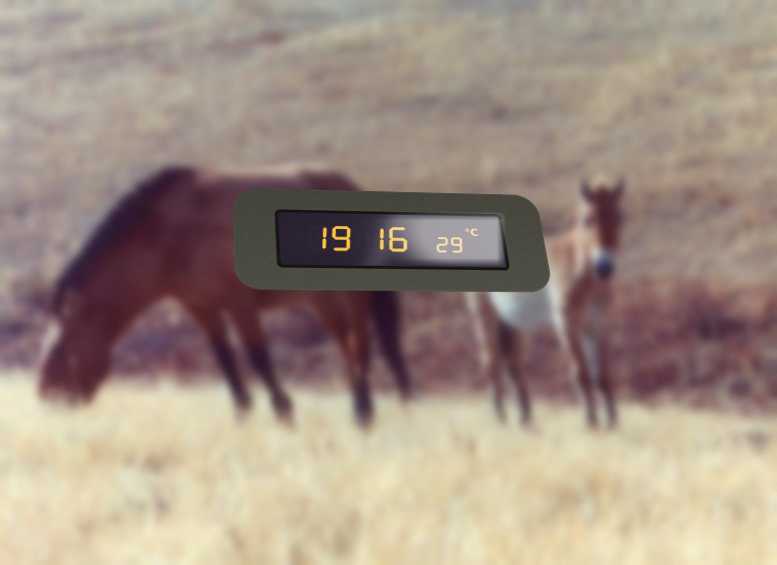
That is h=19 m=16
